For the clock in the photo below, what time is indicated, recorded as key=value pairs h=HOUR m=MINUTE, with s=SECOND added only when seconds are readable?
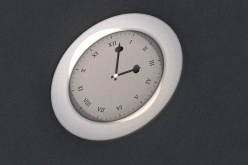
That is h=3 m=2
